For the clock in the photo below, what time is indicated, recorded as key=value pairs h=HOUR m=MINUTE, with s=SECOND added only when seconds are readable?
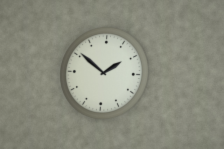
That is h=1 m=51
